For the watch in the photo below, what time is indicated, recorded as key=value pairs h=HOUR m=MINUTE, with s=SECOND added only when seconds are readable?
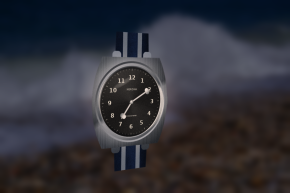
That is h=7 m=10
